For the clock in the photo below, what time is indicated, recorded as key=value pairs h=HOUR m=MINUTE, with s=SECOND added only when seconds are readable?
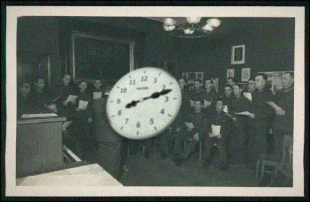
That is h=8 m=12
